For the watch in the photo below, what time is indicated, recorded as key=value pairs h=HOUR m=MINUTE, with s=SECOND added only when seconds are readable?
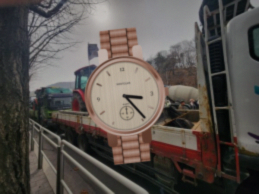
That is h=3 m=24
